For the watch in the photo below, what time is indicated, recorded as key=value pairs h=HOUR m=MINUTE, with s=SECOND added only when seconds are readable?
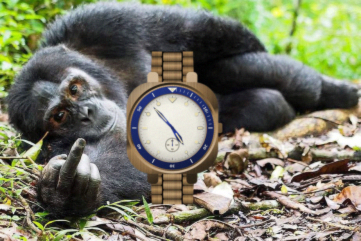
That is h=4 m=53
